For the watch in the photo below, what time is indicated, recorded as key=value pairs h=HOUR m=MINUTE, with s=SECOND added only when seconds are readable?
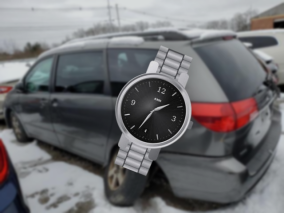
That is h=1 m=33
